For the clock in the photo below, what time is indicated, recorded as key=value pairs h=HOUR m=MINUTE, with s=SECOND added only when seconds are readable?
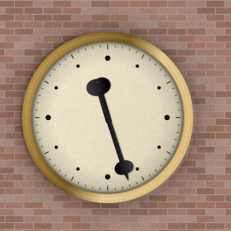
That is h=11 m=27
